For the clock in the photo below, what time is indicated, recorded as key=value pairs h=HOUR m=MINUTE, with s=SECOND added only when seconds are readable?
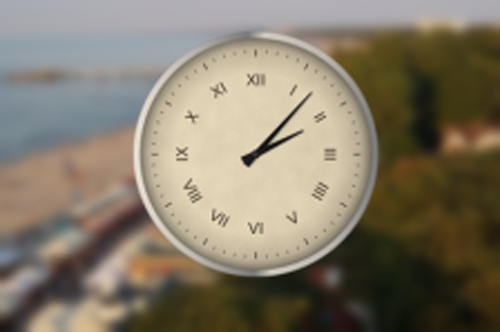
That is h=2 m=7
